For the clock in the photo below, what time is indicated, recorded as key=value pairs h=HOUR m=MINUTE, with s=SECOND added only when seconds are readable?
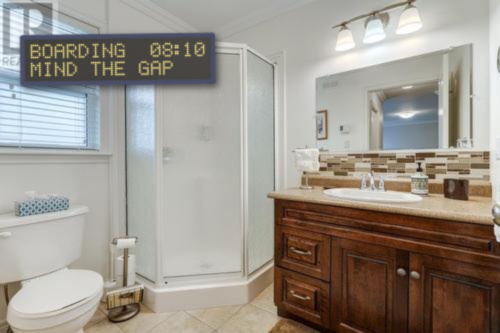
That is h=8 m=10
